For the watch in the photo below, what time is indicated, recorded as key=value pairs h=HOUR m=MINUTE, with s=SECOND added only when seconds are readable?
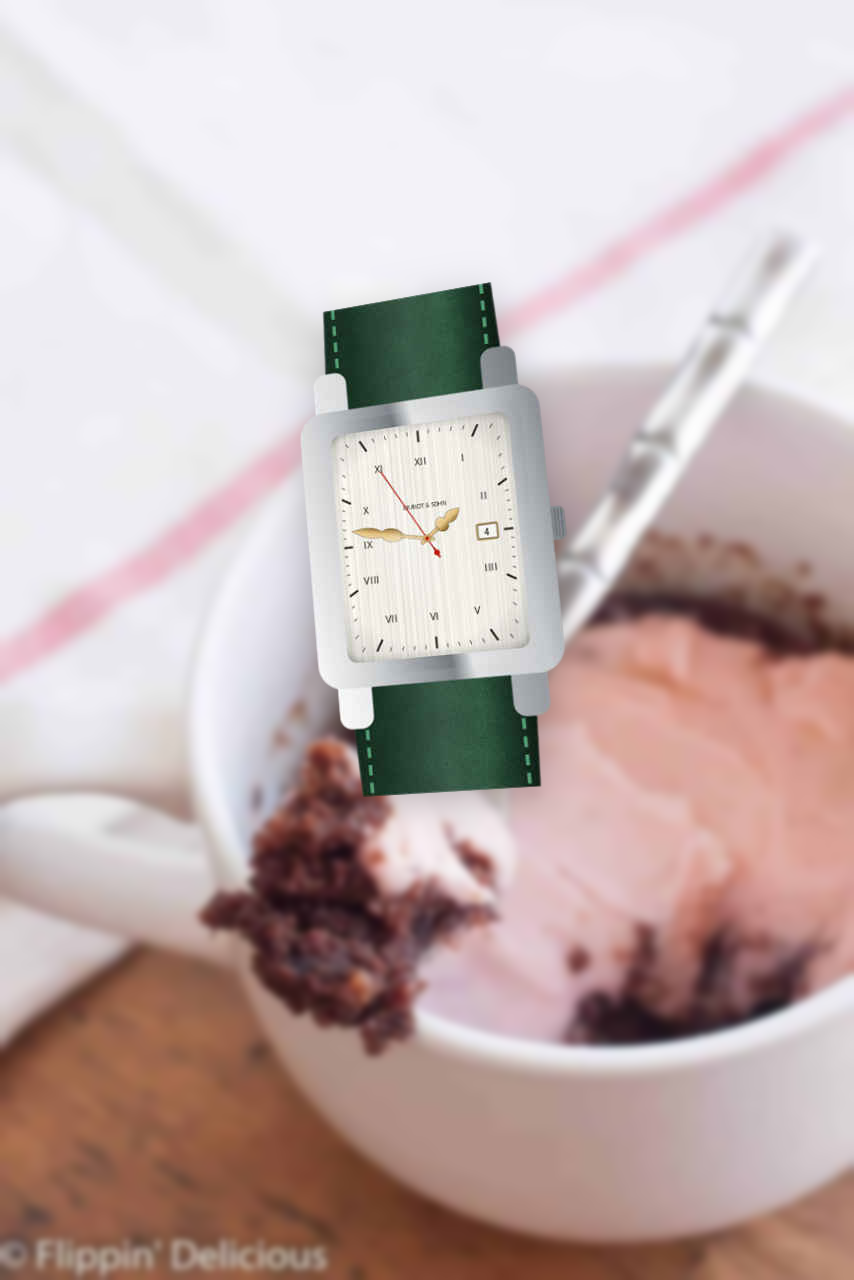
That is h=1 m=46 s=55
